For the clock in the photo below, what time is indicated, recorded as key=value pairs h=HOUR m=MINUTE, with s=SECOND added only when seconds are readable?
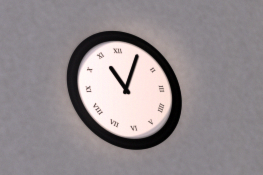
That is h=11 m=5
